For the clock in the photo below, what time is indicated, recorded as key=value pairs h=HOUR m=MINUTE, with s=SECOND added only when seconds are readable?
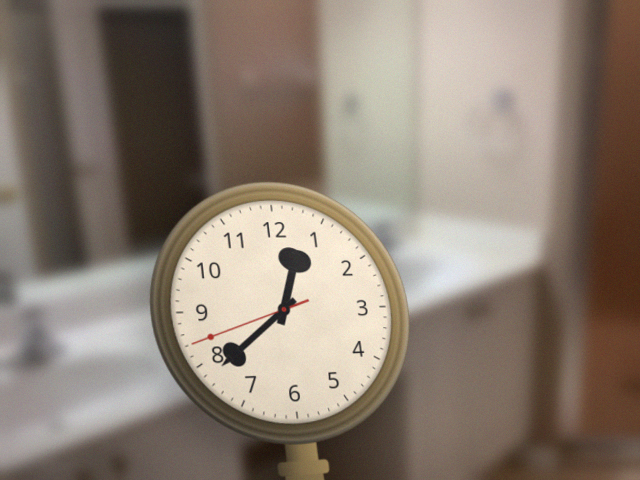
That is h=12 m=38 s=42
